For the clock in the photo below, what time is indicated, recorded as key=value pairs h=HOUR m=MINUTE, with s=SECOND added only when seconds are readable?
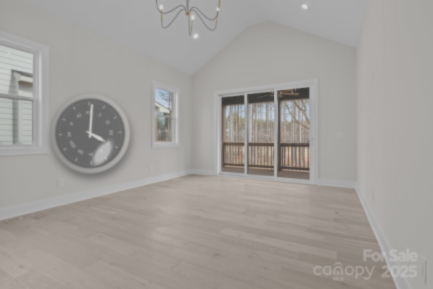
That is h=4 m=1
